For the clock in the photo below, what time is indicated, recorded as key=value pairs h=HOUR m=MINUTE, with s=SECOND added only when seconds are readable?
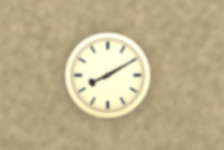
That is h=8 m=10
